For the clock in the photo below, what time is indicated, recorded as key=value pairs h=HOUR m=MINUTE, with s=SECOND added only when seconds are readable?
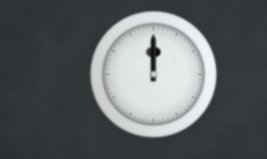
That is h=12 m=0
